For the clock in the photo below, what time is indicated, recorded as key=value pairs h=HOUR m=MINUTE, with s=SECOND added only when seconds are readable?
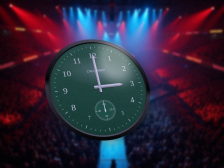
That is h=3 m=0
